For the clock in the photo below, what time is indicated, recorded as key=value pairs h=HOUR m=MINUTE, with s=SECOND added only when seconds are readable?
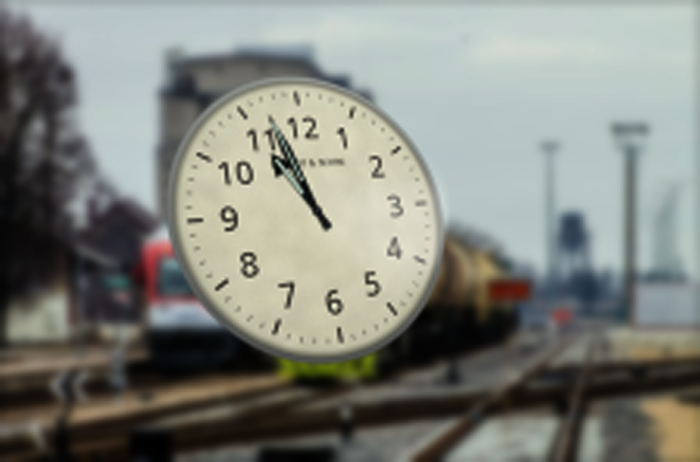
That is h=10 m=57
